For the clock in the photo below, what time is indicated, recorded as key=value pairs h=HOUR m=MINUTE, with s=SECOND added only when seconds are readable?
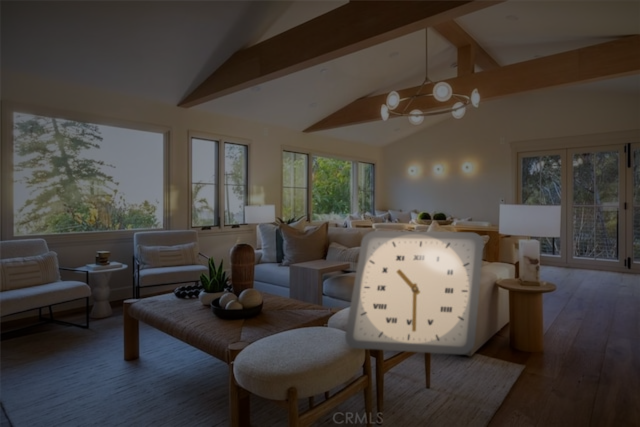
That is h=10 m=29
